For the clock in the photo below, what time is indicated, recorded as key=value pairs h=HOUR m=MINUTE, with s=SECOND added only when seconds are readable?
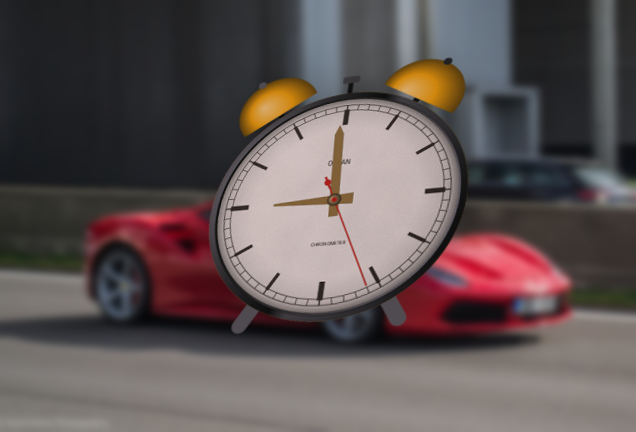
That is h=8 m=59 s=26
